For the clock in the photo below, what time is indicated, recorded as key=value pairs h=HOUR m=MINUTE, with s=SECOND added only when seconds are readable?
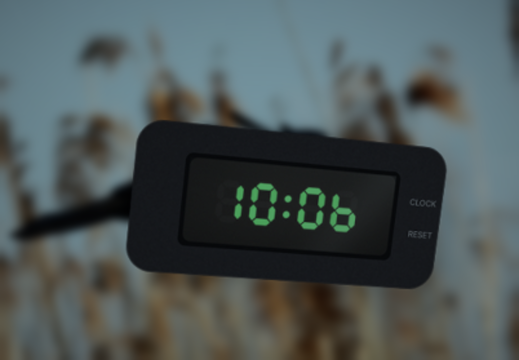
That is h=10 m=6
